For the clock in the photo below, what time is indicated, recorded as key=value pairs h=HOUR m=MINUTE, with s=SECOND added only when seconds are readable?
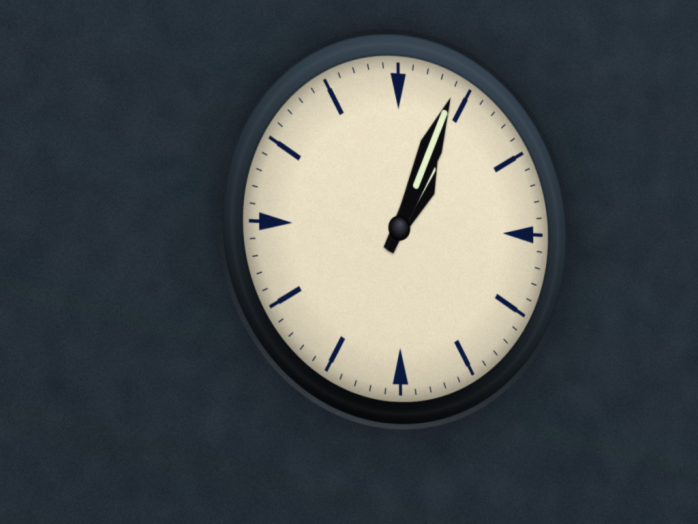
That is h=1 m=4
